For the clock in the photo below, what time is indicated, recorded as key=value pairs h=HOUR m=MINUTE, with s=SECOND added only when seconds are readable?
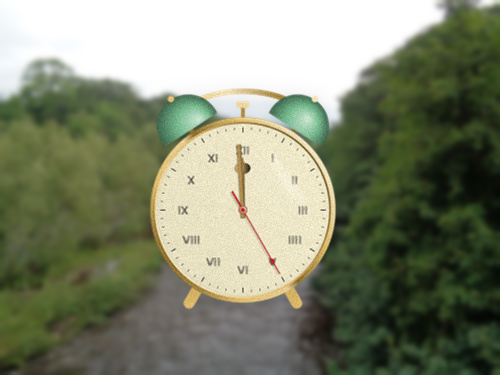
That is h=11 m=59 s=25
